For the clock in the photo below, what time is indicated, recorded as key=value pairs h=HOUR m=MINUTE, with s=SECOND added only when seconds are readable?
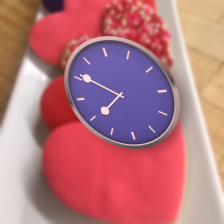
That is h=7 m=51
